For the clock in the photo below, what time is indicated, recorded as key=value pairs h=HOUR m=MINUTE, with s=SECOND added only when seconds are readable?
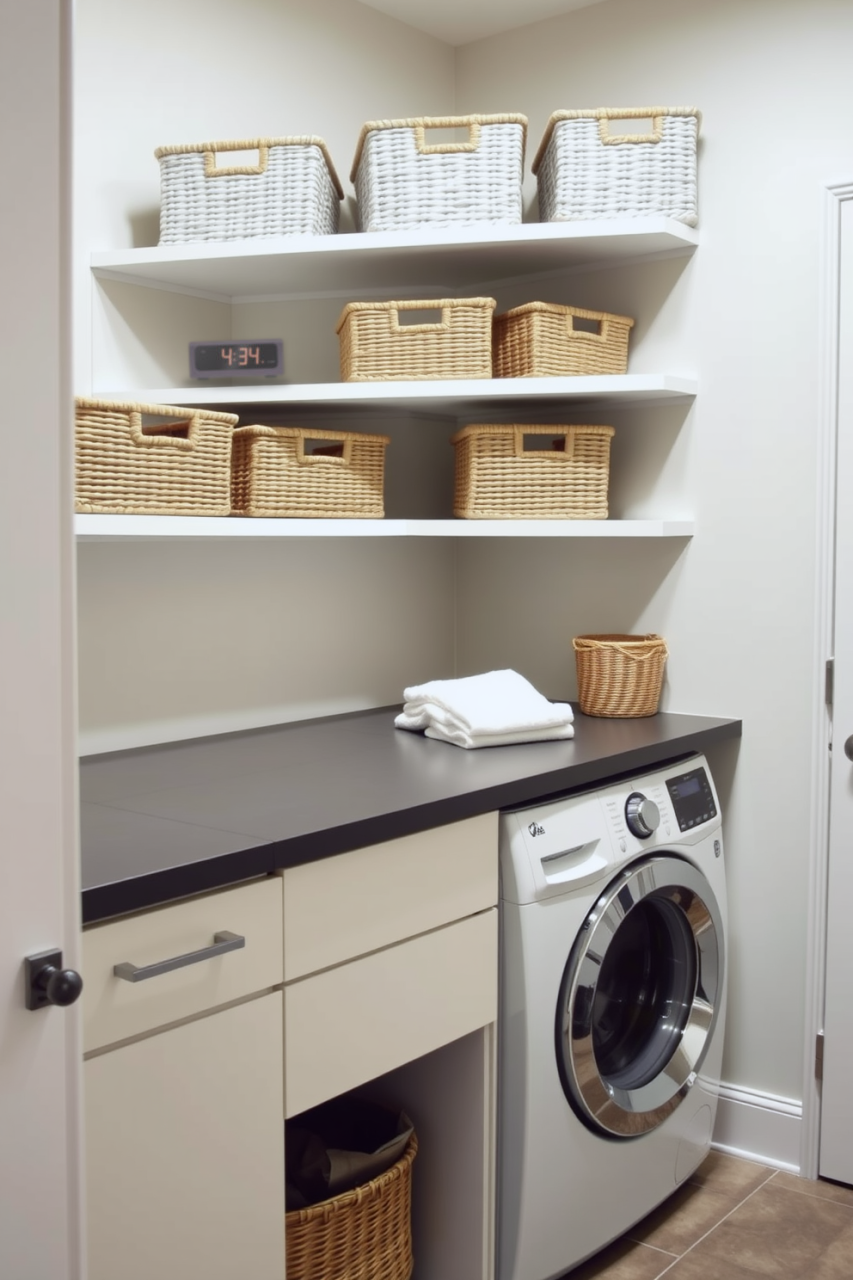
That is h=4 m=34
